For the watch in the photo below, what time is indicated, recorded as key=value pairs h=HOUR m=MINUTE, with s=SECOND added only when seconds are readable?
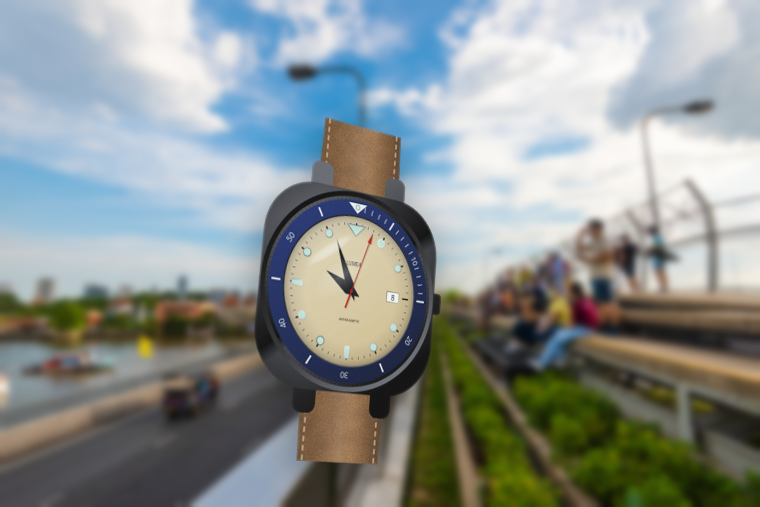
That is h=9 m=56 s=3
